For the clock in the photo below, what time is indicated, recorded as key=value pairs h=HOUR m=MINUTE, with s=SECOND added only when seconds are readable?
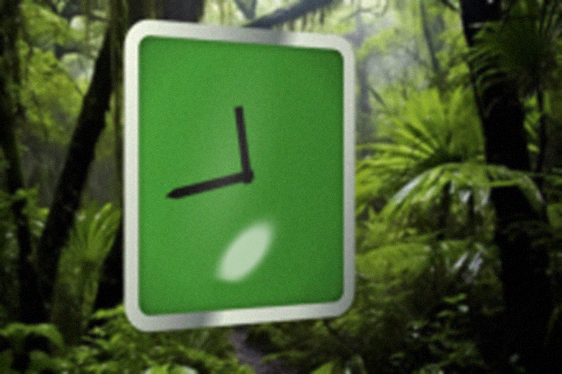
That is h=11 m=43
